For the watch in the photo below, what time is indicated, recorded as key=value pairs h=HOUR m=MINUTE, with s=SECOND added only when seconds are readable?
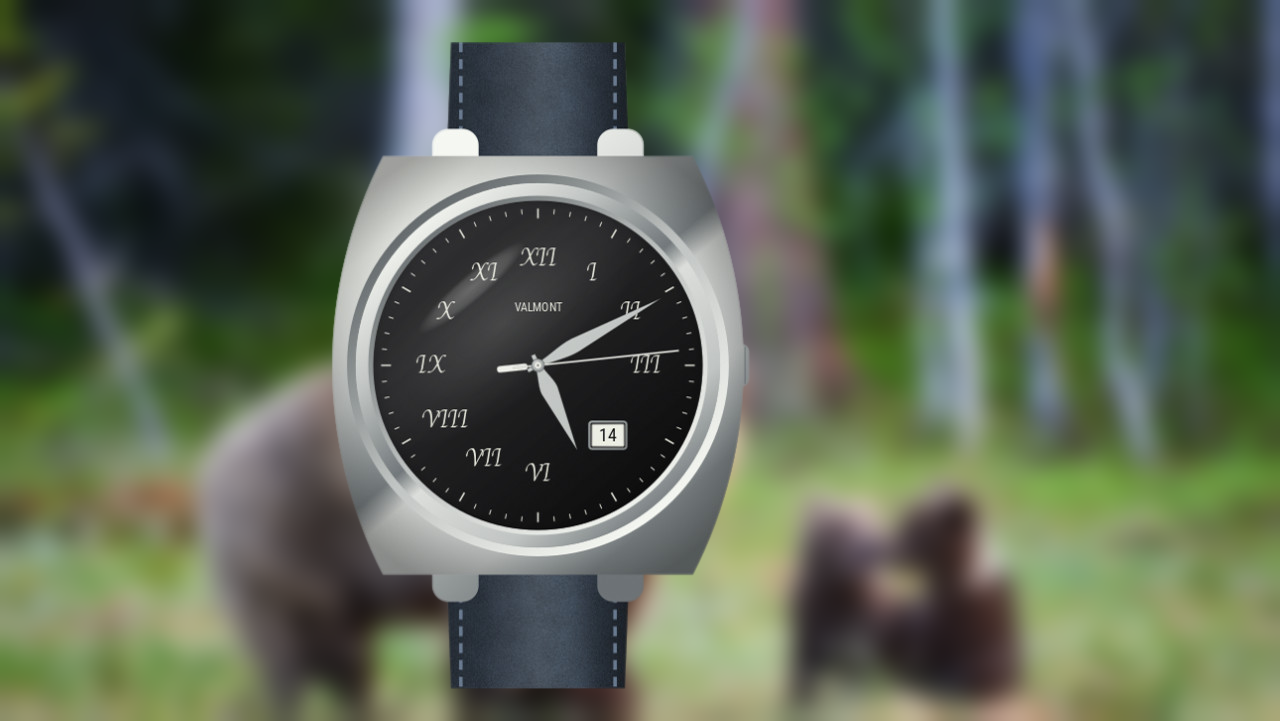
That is h=5 m=10 s=14
